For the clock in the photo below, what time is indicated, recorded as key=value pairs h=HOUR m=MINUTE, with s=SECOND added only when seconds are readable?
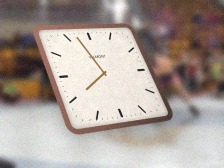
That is h=7 m=57
